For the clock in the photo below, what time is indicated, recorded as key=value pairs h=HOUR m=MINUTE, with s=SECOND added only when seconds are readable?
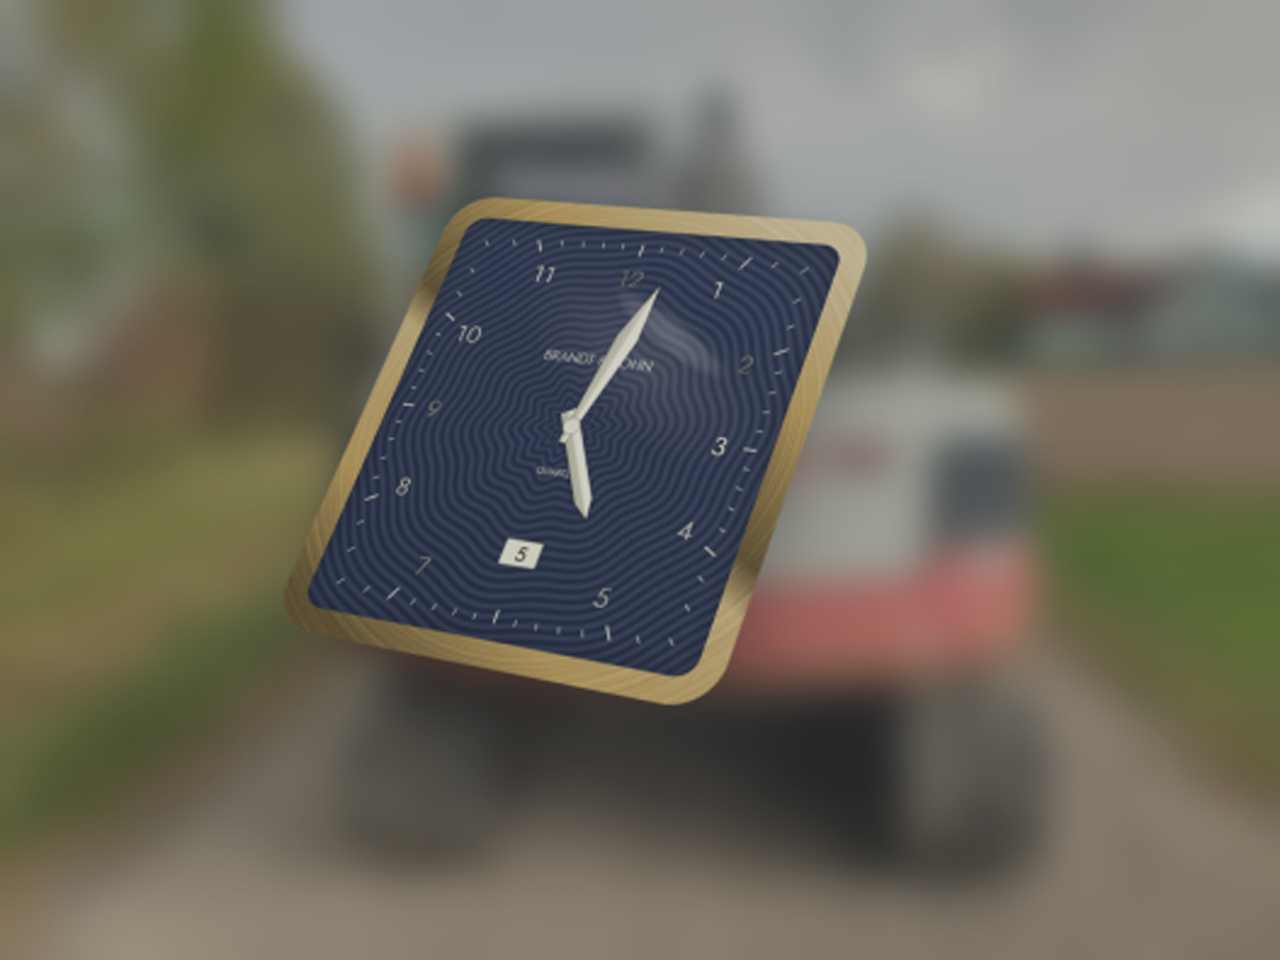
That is h=5 m=2
